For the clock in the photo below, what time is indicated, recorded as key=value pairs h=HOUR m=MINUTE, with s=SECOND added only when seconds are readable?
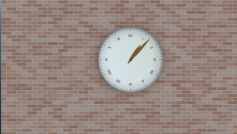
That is h=1 m=7
